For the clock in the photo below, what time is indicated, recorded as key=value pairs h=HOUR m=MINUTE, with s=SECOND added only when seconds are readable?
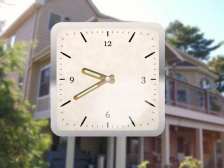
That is h=9 m=40
